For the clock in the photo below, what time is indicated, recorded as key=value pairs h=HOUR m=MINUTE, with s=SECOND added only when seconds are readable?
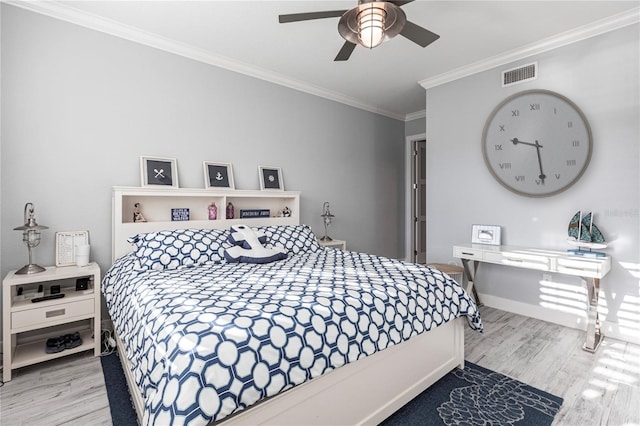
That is h=9 m=29
